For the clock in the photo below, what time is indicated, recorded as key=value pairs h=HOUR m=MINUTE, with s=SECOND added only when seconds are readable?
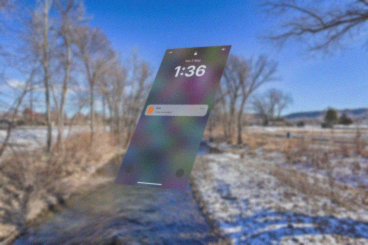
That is h=1 m=36
